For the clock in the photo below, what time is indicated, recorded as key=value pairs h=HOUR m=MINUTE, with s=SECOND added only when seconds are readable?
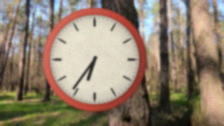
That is h=6 m=36
